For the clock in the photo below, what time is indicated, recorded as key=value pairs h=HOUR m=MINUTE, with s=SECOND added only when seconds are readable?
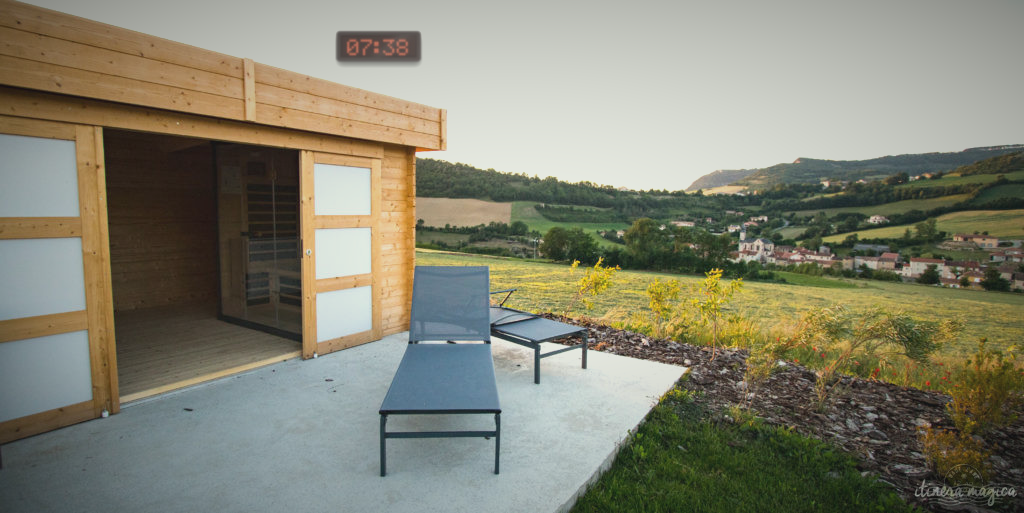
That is h=7 m=38
